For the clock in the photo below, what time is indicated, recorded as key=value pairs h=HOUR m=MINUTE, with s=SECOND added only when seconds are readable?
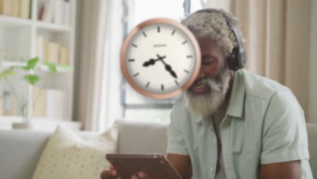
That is h=8 m=24
